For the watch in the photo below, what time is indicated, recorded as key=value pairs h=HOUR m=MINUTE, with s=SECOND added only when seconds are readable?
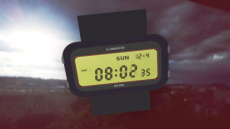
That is h=8 m=2 s=35
